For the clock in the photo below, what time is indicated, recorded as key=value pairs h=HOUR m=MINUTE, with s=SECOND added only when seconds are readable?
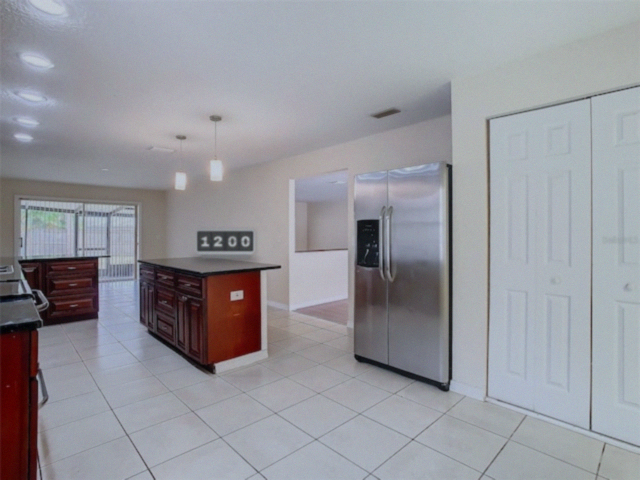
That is h=12 m=0
